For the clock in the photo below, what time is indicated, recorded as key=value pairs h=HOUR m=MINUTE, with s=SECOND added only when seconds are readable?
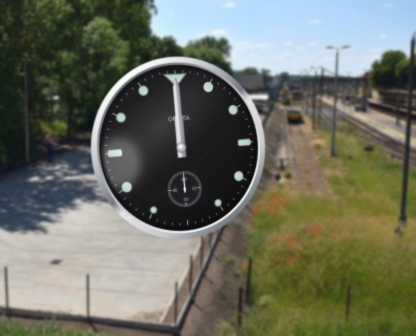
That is h=12 m=0
